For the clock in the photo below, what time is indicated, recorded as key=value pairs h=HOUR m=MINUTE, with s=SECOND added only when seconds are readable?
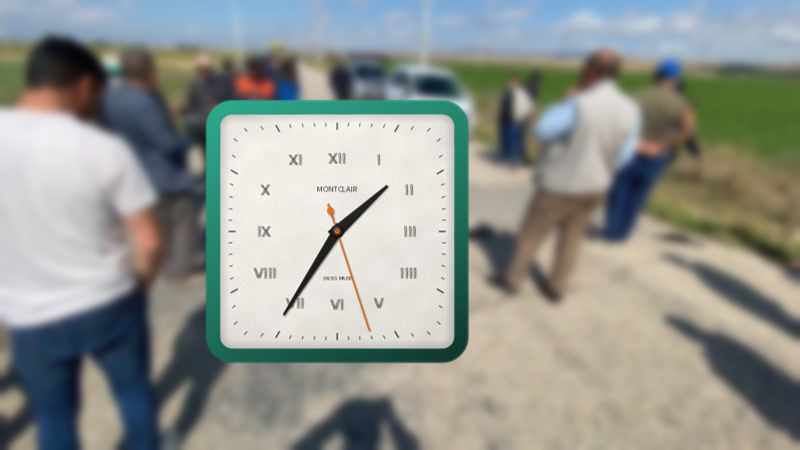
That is h=1 m=35 s=27
